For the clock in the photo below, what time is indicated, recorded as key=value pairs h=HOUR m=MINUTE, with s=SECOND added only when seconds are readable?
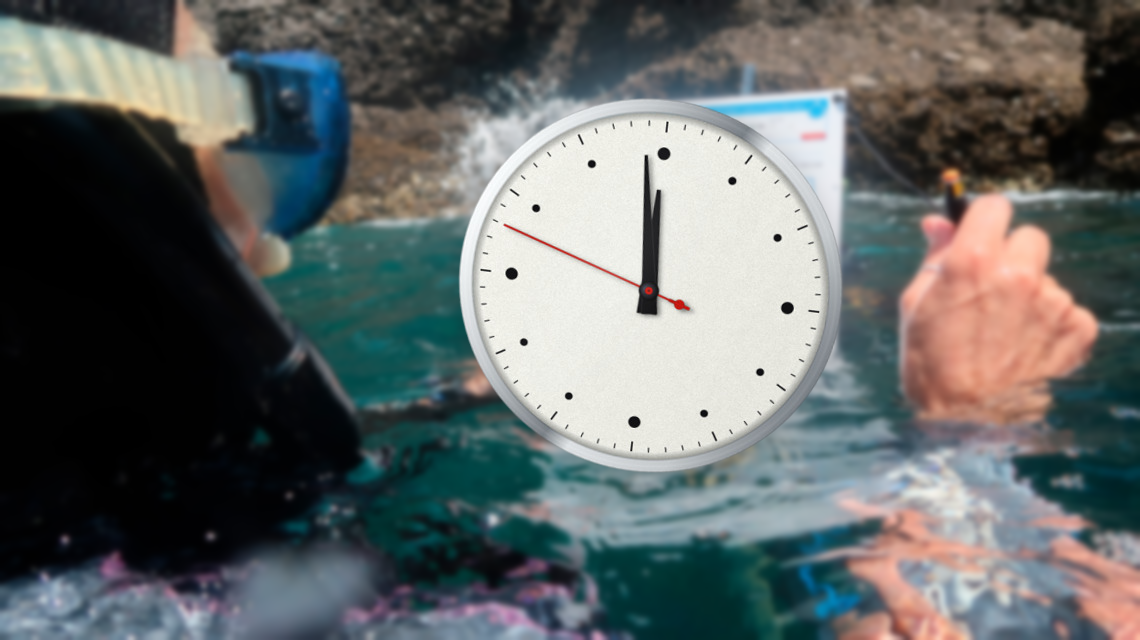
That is h=11 m=58 s=48
